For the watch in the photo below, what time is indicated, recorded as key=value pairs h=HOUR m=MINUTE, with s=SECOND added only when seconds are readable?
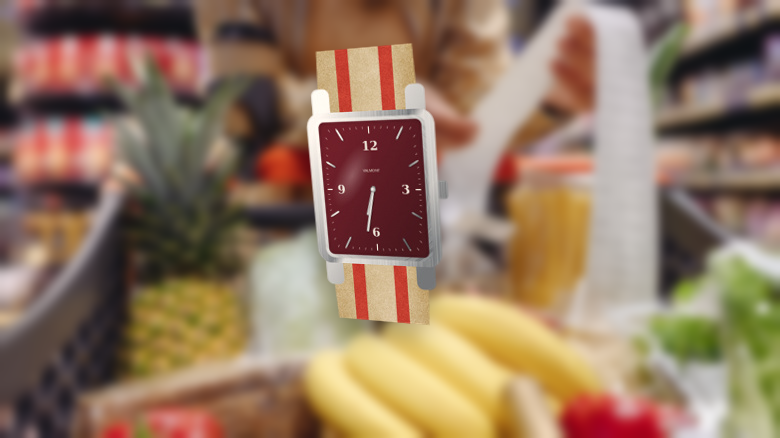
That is h=6 m=32
